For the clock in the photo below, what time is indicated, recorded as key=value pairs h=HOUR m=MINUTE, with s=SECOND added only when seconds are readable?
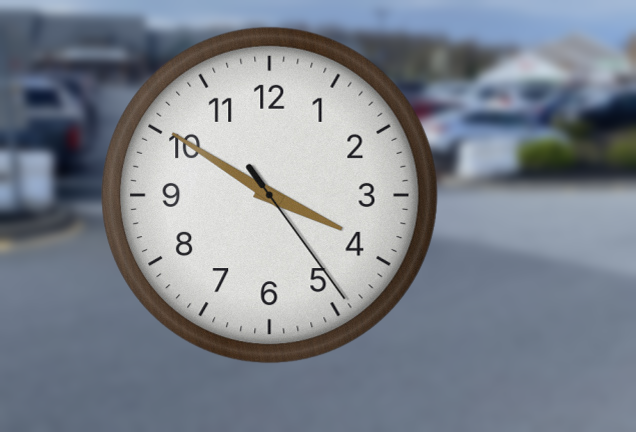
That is h=3 m=50 s=24
